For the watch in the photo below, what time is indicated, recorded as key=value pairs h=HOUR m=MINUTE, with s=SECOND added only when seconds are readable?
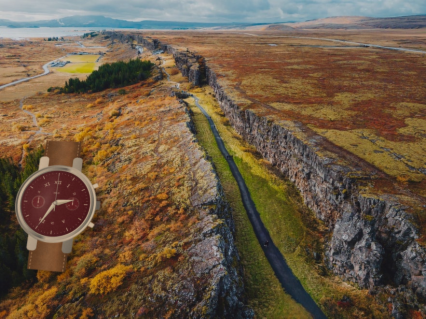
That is h=2 m=35
